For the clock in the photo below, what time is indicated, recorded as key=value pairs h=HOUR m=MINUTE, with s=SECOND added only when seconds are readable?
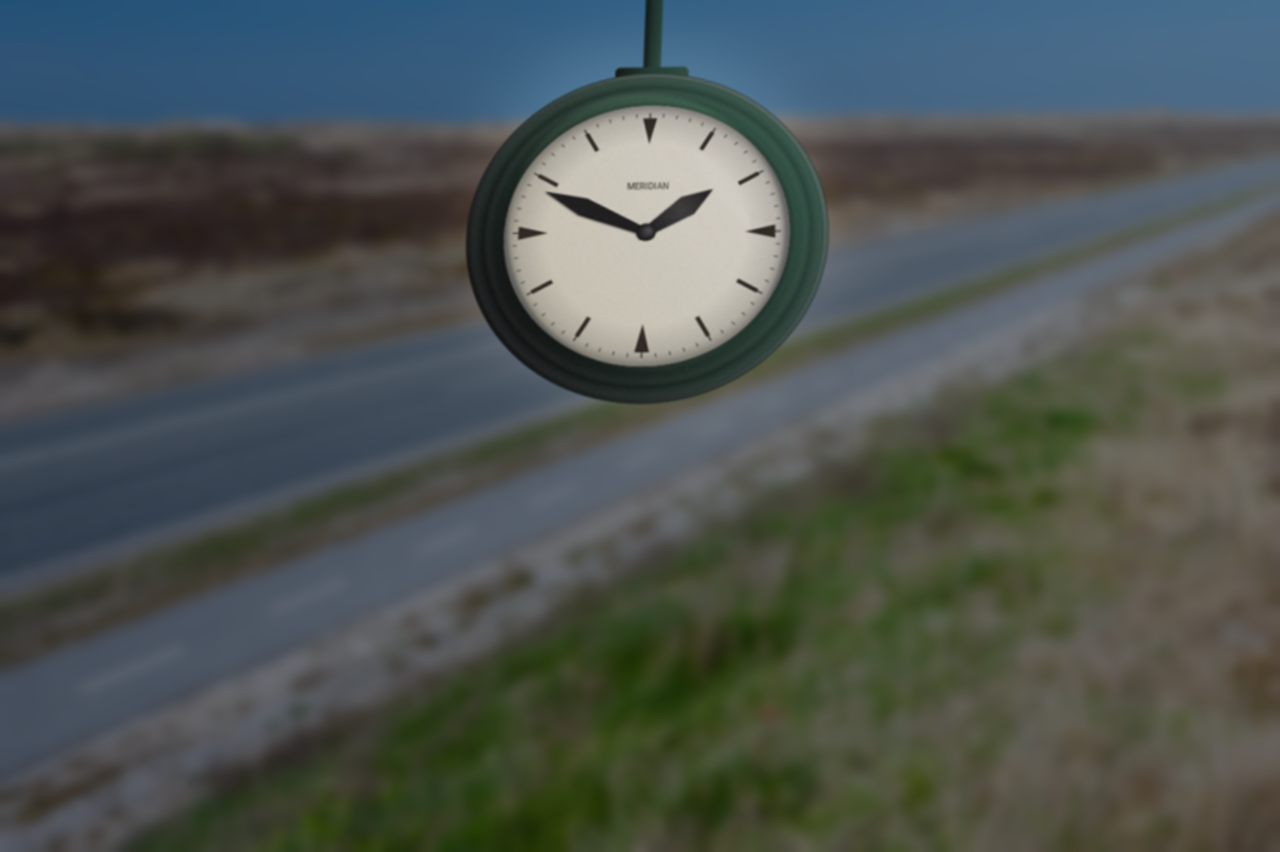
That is h=1 m=49
